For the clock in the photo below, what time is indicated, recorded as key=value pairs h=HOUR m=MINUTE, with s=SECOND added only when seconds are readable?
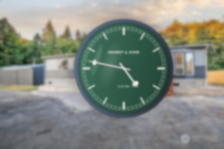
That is h=4 m=47
